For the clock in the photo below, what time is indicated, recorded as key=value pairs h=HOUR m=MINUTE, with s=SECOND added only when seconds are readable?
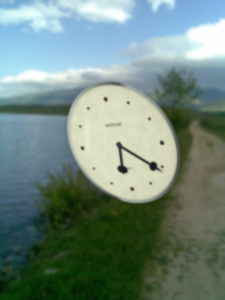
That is h=6 m=21
